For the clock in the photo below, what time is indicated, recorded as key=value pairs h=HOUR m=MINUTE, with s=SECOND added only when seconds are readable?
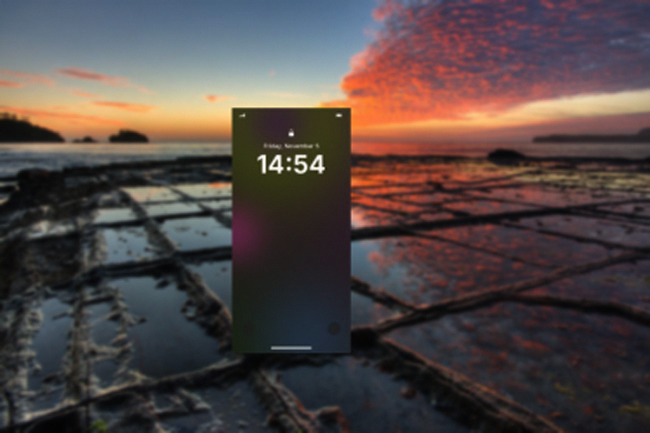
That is h=14 m=54
